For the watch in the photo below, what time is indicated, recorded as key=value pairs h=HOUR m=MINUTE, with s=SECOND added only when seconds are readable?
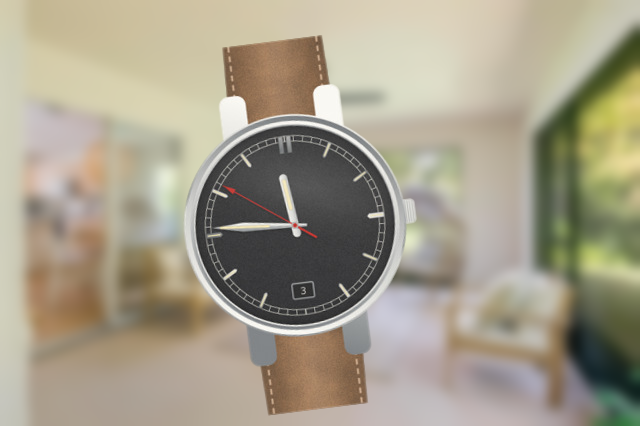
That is h=11 m=45 s=51
